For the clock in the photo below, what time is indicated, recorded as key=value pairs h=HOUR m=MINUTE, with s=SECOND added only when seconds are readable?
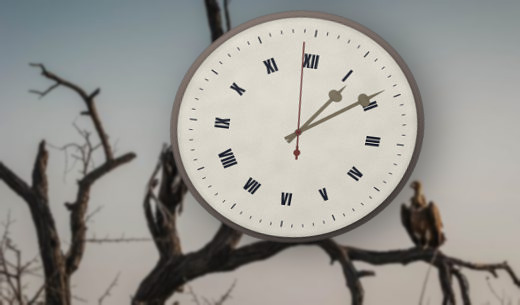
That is h=1 m=8 s=59
